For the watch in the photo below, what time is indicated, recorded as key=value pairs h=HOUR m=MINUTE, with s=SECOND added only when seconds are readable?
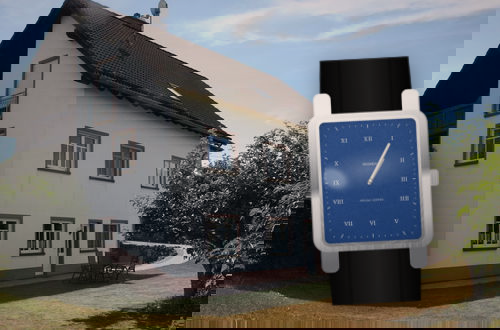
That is h=1 m=5
